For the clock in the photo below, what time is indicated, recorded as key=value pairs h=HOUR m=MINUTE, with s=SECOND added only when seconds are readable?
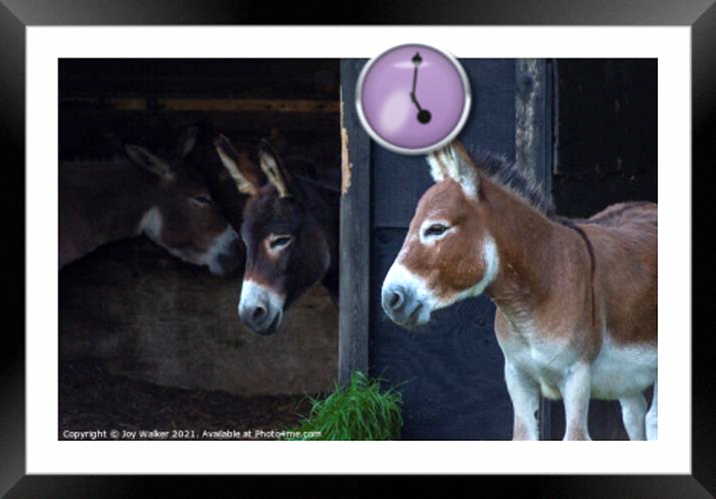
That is h=5 m=1
